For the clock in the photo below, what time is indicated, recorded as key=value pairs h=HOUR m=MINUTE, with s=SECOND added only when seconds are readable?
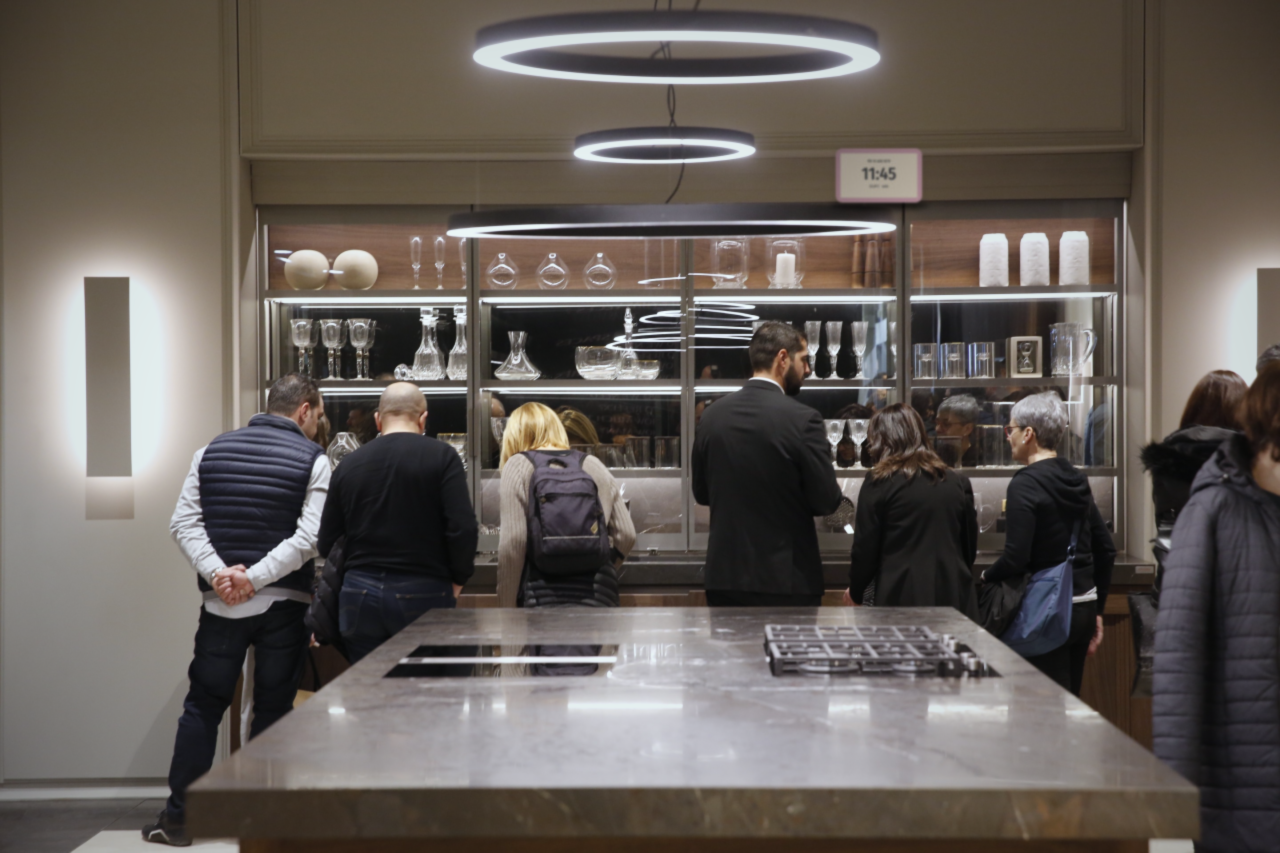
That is h=11 m=45
